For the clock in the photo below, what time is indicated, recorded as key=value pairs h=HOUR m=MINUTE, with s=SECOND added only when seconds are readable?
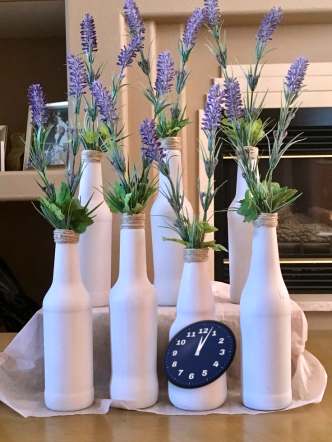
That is h=12 m=3
